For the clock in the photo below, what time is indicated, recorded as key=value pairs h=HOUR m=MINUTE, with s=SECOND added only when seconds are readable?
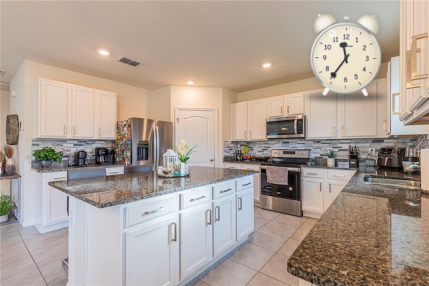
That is h=11 m=36
